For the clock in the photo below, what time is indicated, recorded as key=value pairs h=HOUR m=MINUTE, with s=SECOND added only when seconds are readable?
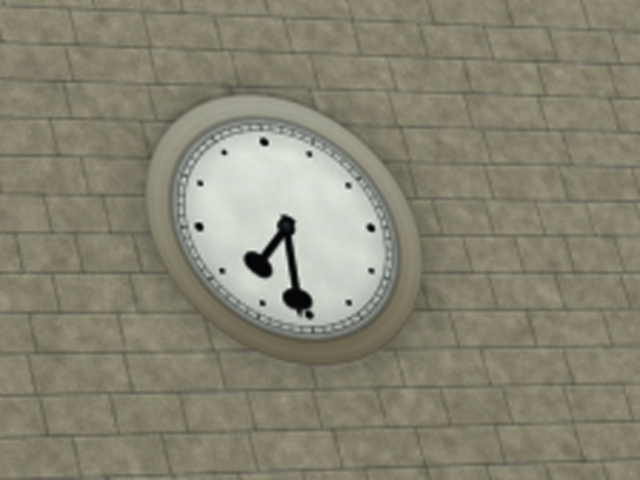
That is h=7 m=31
